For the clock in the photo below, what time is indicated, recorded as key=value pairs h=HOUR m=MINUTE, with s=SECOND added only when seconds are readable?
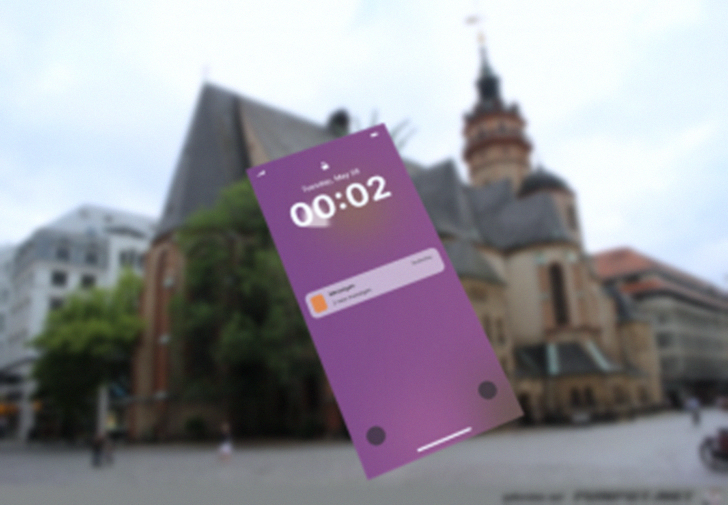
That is h=0 m=2
